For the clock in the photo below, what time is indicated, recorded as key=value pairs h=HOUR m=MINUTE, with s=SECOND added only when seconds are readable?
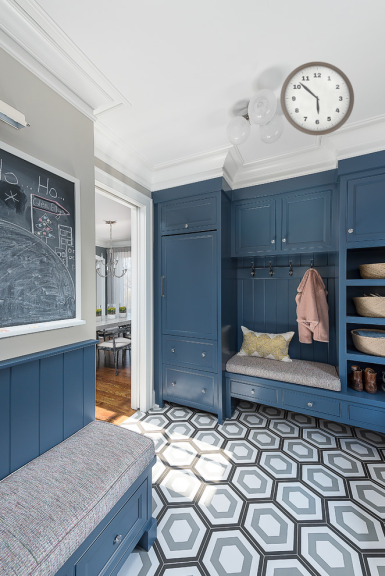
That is h=5 m=52
